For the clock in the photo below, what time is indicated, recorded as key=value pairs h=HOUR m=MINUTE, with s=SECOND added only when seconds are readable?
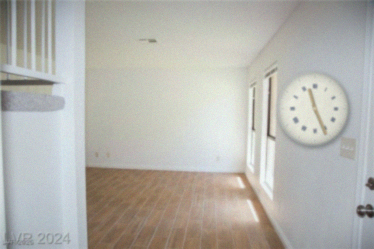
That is h=11 m=26
